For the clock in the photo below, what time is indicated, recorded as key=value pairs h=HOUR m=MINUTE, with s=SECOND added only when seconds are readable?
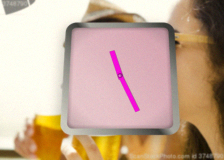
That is h=11 m=26
